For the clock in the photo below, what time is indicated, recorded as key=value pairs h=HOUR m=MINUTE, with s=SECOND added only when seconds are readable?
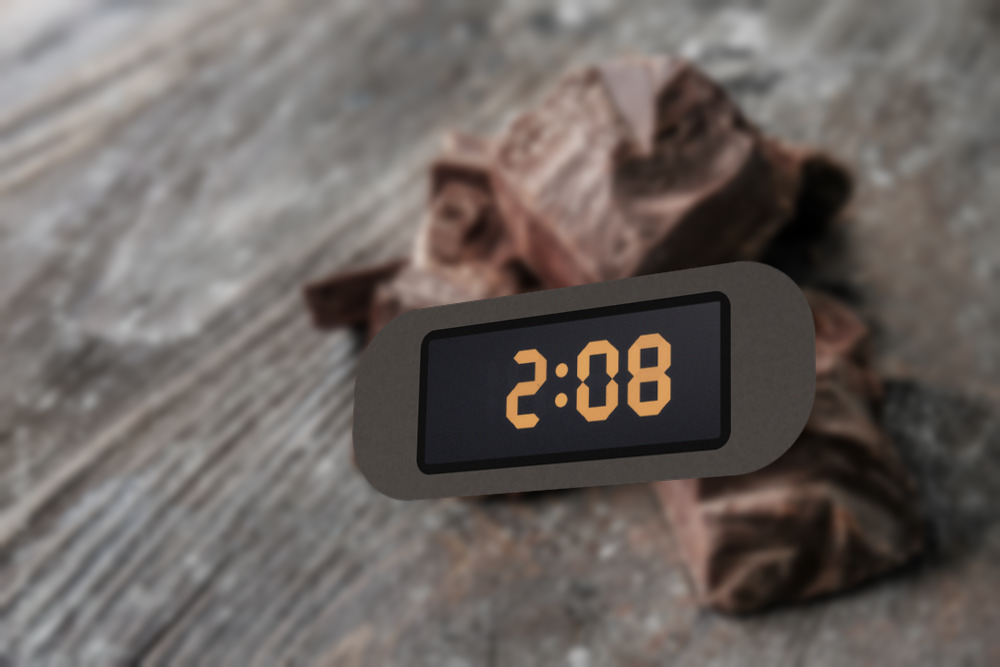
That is h=2 m=8
